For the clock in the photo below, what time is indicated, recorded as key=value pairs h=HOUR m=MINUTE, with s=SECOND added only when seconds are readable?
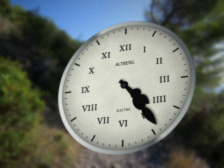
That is h=4 m=24
